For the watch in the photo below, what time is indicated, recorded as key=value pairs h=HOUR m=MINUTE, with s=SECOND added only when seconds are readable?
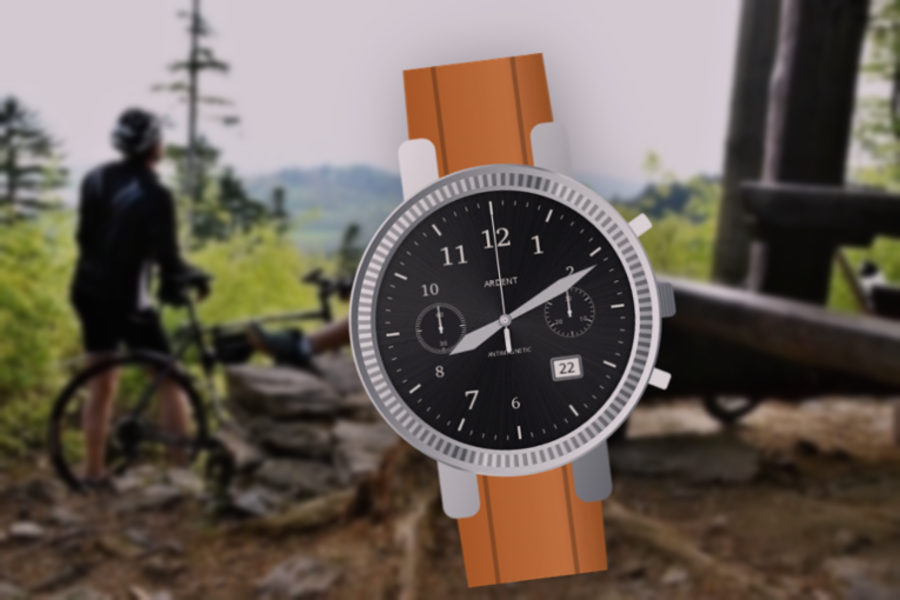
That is h=8 m=11
